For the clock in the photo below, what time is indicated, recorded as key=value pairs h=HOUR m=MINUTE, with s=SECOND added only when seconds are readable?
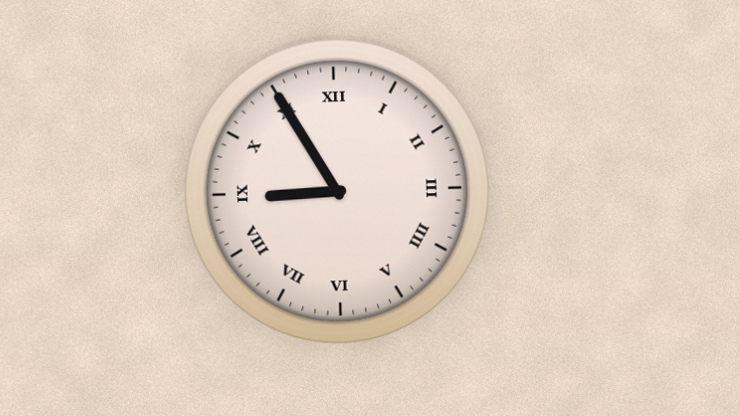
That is h=8 m=55
